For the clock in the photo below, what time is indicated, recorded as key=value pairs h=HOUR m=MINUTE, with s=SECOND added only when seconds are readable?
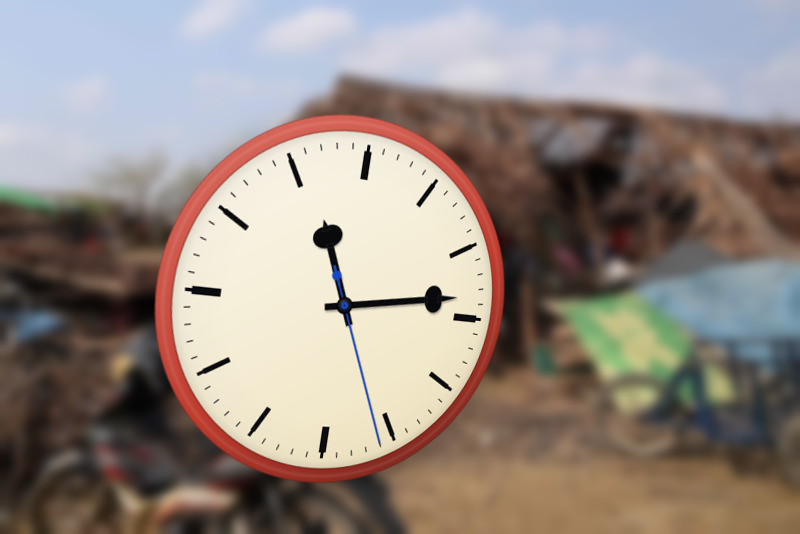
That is h=11 m=13 s=26
